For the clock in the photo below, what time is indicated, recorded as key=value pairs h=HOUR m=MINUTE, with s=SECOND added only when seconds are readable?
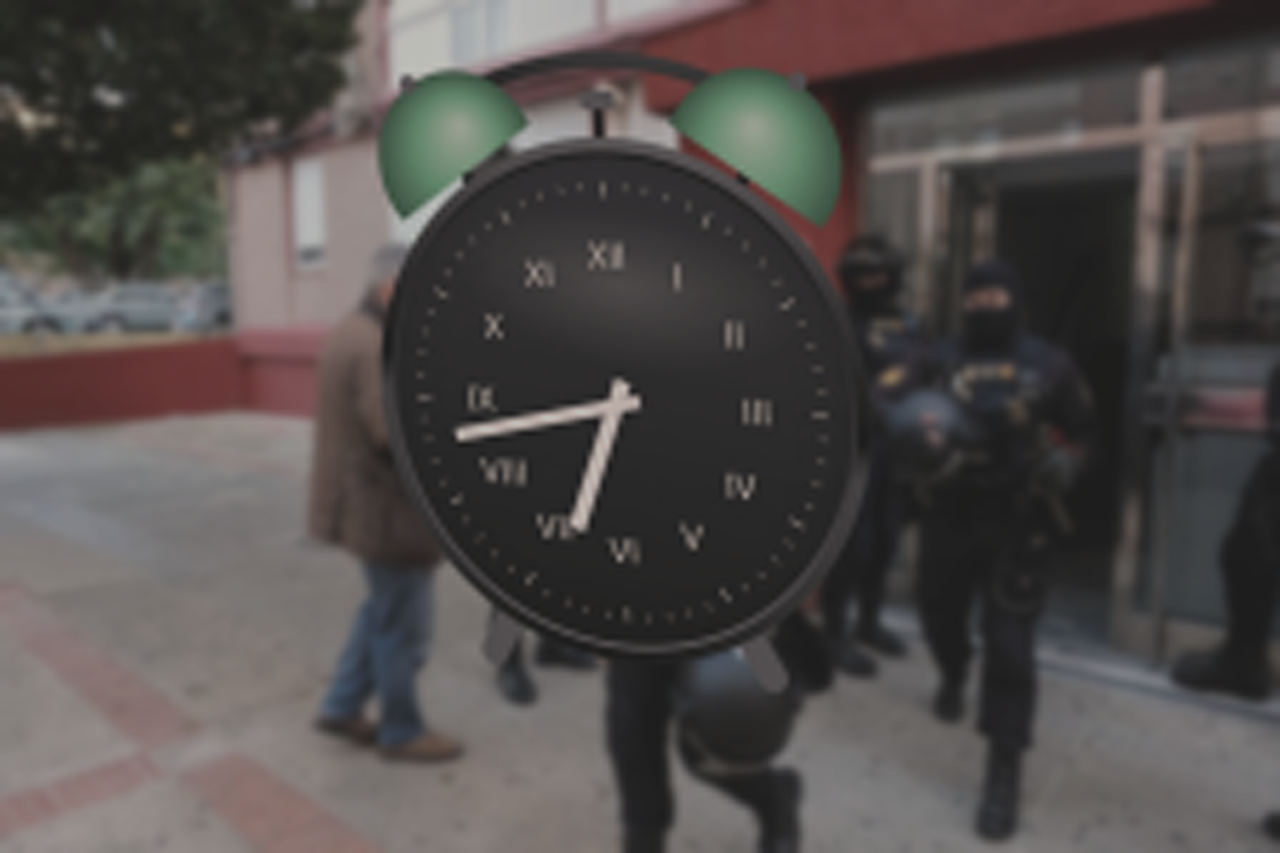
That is h=6 m=43
